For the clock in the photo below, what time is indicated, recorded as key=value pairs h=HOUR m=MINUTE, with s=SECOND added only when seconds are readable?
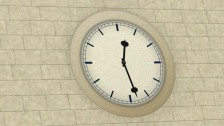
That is h=12 m=28
